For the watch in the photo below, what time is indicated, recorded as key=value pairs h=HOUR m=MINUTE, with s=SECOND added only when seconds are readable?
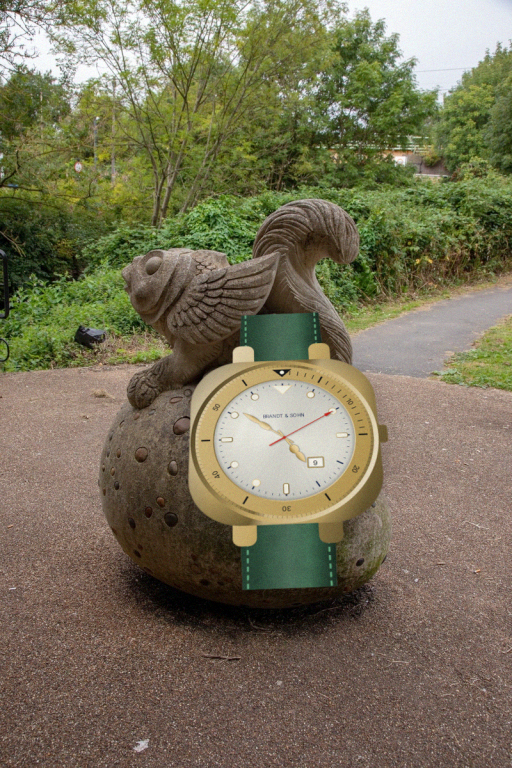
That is h=4 m=51 s=10
